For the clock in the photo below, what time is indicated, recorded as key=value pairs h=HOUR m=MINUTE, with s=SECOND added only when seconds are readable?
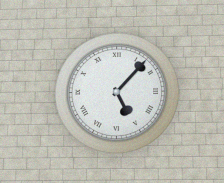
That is h=5 m=7
